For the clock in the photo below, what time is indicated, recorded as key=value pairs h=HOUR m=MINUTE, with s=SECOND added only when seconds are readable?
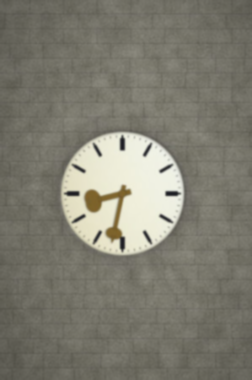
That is h=8 m=32
